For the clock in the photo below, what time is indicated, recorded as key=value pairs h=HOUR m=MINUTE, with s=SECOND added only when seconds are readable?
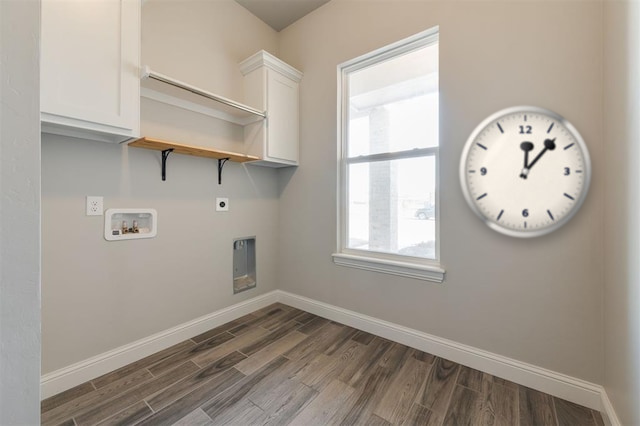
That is h=12 m=7
